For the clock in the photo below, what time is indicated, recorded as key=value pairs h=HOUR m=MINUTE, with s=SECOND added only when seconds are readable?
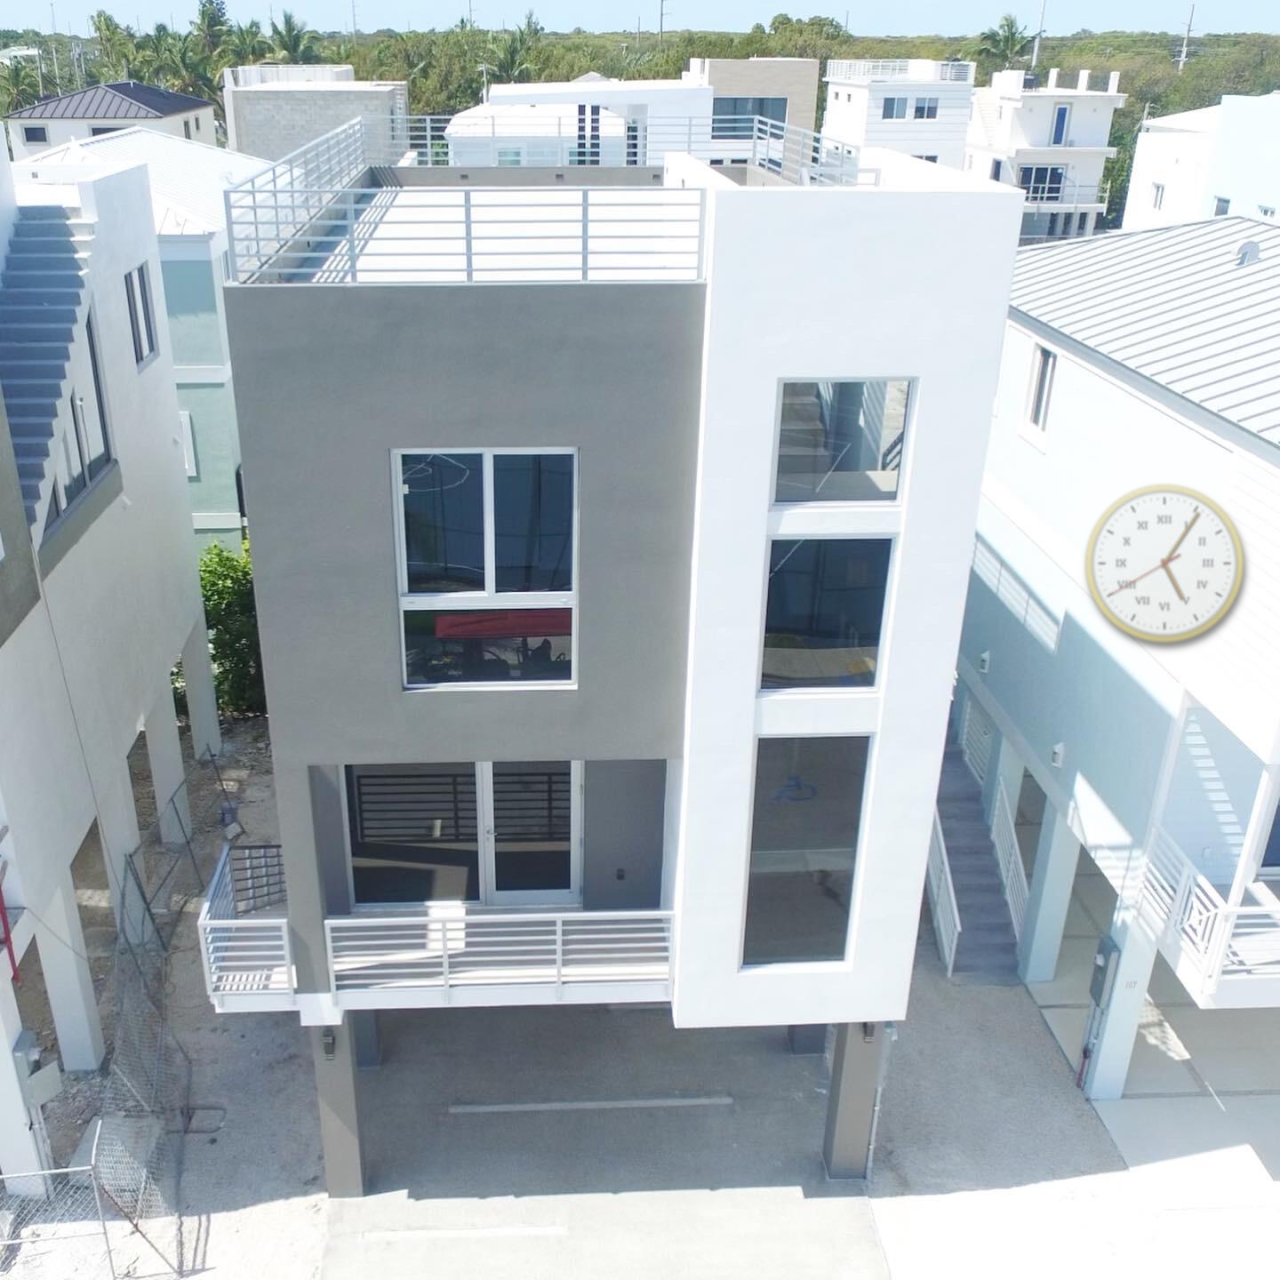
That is h=5 m=5 s=40
